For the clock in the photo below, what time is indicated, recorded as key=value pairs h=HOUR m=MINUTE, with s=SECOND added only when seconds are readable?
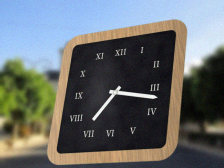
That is h=7 m=17
